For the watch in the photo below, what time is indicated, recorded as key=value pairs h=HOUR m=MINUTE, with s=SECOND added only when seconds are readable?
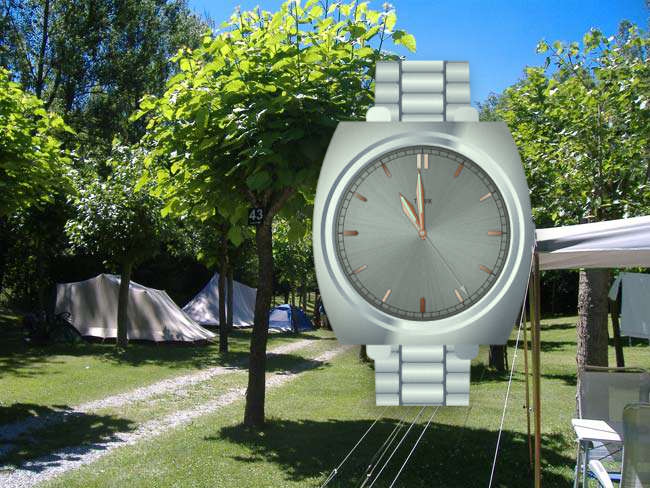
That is h=10 m=59 s=24
